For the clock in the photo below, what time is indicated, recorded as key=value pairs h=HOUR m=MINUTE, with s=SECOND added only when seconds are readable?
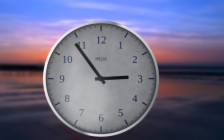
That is h=2 m=54
